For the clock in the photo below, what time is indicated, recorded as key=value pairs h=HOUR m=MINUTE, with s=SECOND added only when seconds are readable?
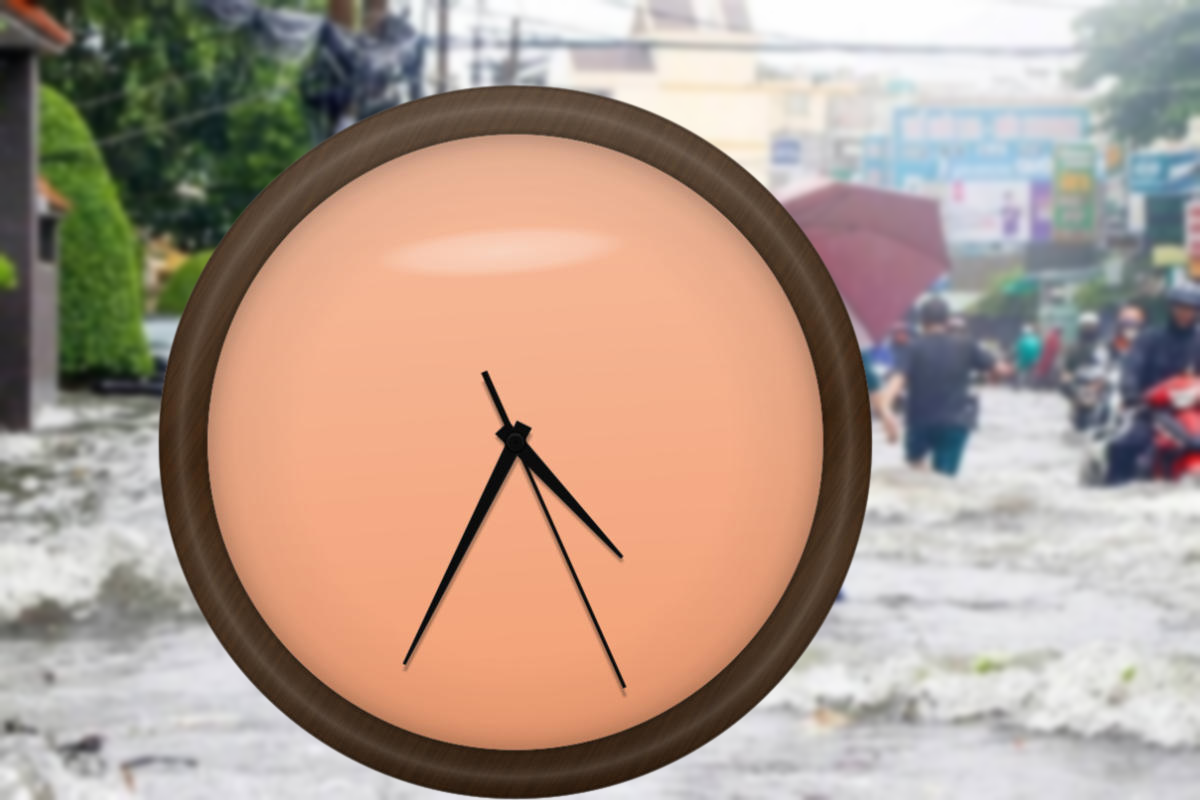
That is h=4 m=34 s=26
